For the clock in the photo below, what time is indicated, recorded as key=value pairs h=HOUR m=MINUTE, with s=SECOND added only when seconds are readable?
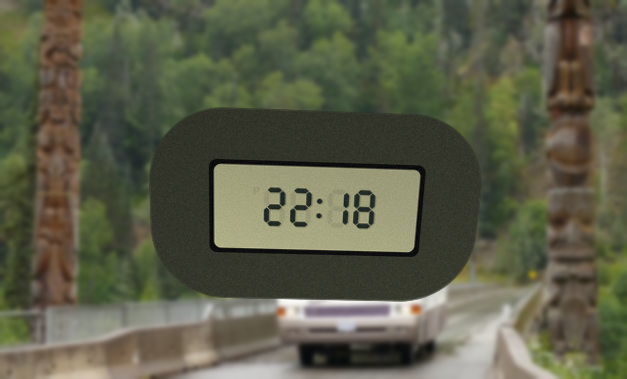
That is h=22 m=18
